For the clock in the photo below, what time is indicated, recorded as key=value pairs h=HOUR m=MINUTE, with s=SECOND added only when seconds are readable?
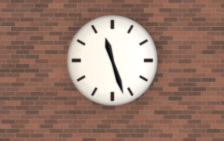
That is h=11 m=27
